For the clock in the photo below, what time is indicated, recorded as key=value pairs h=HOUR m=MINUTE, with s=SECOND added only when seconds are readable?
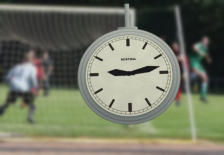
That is h=9 m=13
